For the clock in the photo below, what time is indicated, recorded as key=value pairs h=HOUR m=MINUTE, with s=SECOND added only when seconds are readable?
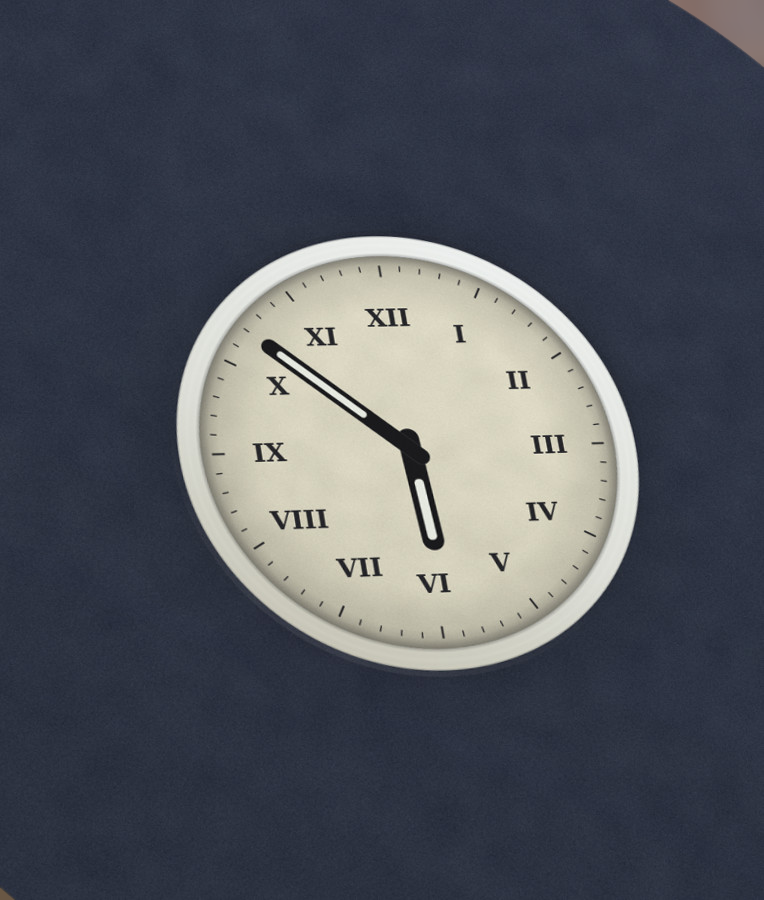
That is h=5 m=52
